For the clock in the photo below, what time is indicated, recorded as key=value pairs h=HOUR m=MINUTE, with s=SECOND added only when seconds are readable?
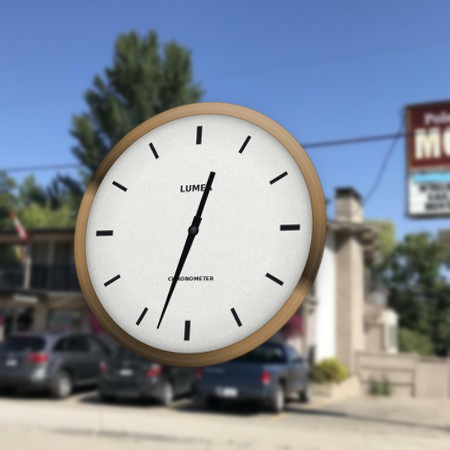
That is h=12 m=33
